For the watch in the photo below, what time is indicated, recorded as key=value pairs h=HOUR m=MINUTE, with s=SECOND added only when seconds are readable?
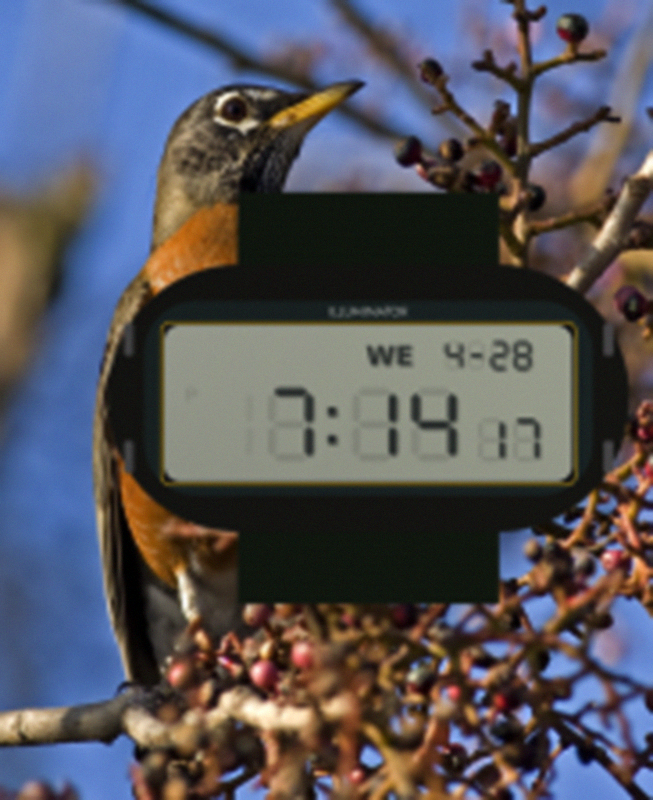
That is h=7 m=14 s=17
